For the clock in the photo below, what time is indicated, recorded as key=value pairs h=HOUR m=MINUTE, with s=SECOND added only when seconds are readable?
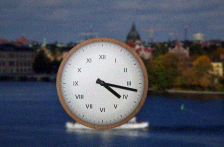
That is h=4 m=17
